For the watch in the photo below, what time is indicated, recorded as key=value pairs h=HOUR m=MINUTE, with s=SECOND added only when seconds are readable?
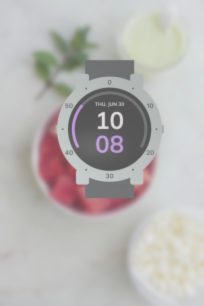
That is h=10 m=8
